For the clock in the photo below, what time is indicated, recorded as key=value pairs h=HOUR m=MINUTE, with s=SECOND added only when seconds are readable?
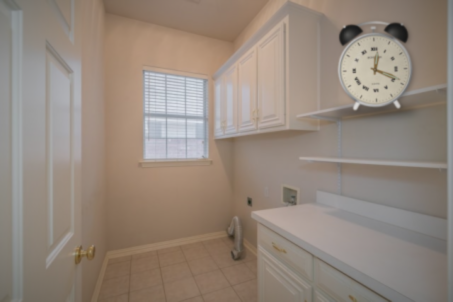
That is h=12 m=19
